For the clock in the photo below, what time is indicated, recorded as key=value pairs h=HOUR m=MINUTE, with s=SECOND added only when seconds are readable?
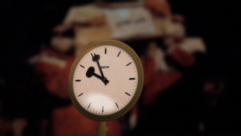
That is h=9 m=56
